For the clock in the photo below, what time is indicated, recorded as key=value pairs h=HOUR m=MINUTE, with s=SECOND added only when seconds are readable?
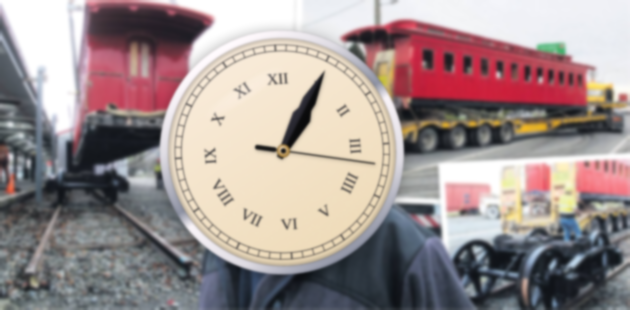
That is h=1 m=5 s=17
